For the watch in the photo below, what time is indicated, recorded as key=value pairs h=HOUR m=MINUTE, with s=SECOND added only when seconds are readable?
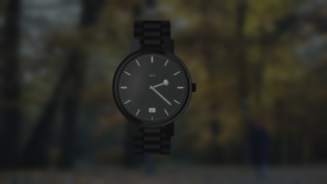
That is h=2 m=22
